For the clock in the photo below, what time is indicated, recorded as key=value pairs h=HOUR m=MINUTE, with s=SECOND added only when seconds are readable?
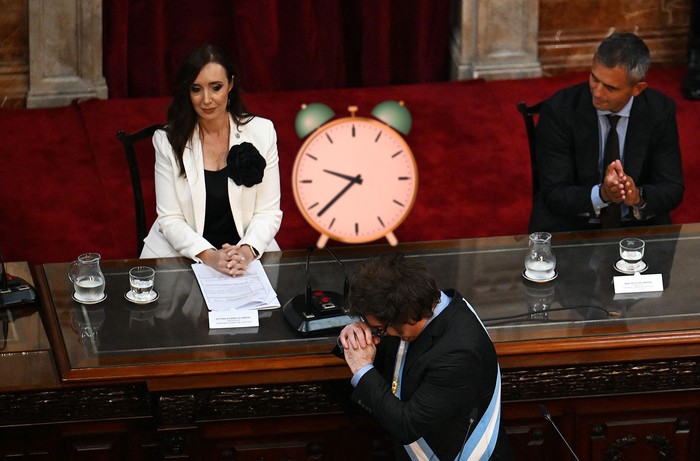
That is h=9 m=38
